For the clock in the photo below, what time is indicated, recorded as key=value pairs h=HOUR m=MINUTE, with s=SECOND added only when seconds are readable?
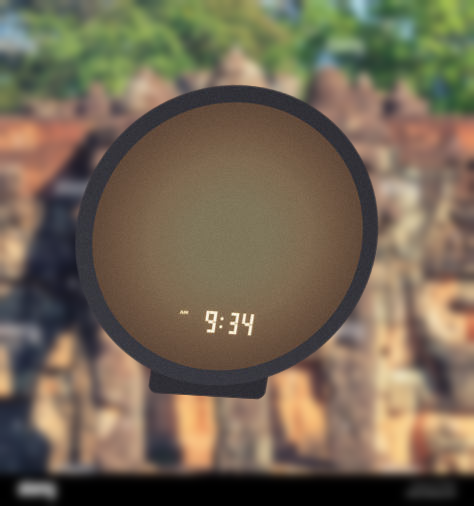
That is h=9 m=34
